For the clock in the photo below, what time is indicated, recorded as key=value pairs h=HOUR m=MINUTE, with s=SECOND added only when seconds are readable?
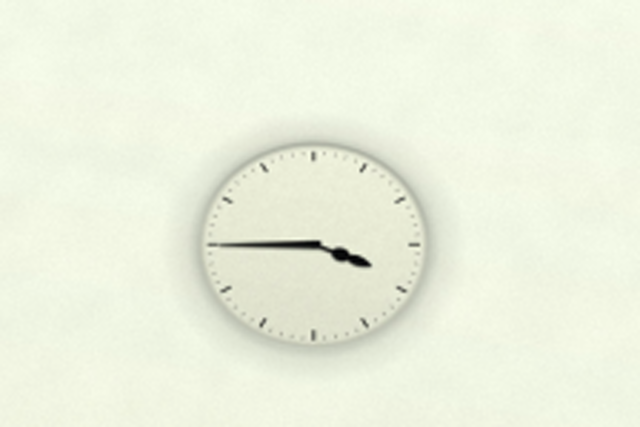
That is h=3 m=45
